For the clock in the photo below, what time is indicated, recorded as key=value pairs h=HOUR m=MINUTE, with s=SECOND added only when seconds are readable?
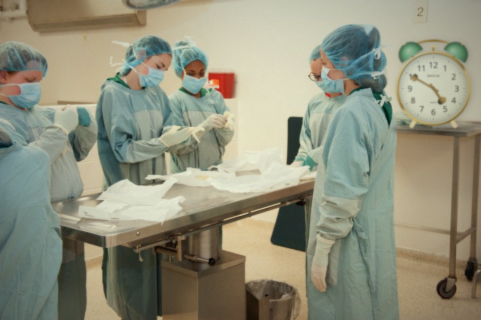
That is h=4 m=50
